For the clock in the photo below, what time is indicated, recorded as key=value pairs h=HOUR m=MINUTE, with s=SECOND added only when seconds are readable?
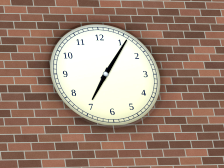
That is h=7 m=6
